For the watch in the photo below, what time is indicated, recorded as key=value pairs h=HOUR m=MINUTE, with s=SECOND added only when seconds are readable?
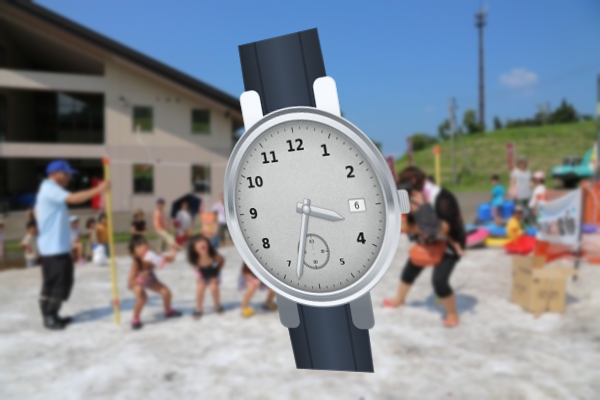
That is h=3 m=33
